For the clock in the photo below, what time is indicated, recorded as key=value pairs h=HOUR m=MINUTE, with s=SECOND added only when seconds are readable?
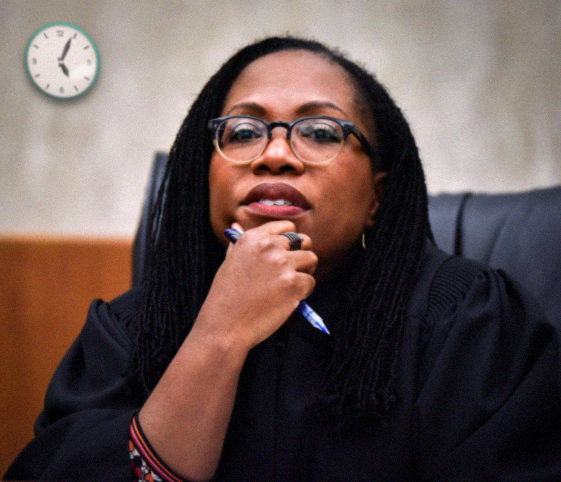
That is h=5 m=4
